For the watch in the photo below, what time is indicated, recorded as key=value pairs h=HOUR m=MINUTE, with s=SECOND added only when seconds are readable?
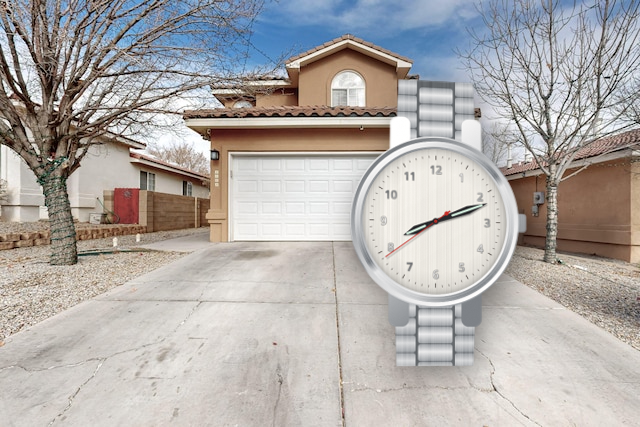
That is h=8 m=11 s=39
